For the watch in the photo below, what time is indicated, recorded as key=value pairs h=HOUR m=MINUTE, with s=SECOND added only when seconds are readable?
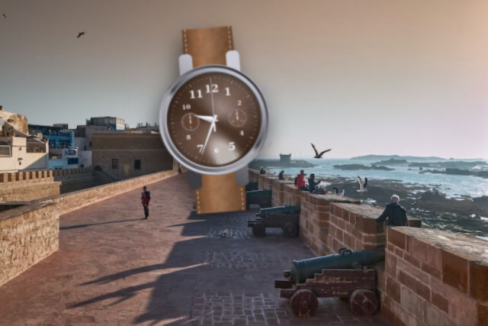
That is h=9 m=34
